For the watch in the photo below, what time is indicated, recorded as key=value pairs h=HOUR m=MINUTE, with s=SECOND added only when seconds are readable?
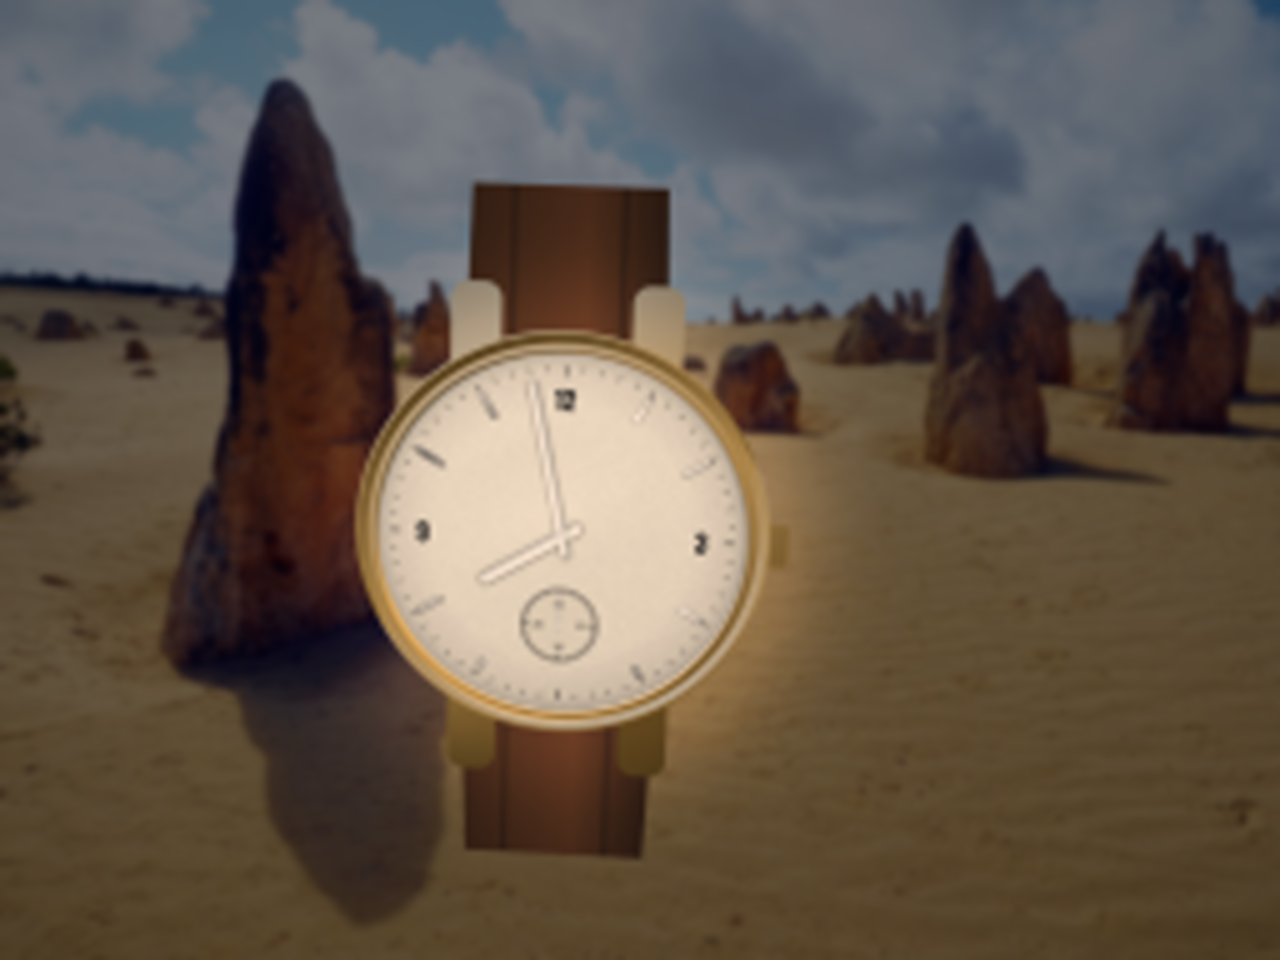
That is h=7 m=58
